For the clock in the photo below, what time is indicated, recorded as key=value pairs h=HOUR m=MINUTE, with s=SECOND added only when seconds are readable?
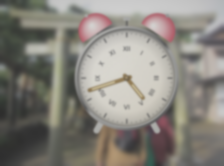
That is h=4 m=42
